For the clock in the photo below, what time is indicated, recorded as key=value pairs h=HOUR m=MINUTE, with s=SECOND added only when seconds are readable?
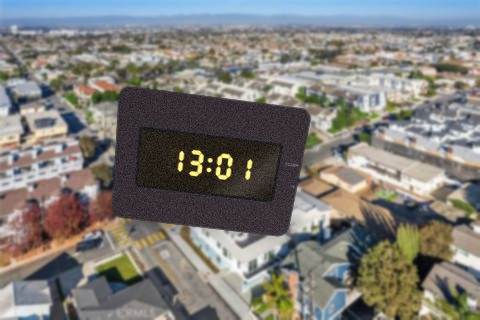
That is h=13 m=1
